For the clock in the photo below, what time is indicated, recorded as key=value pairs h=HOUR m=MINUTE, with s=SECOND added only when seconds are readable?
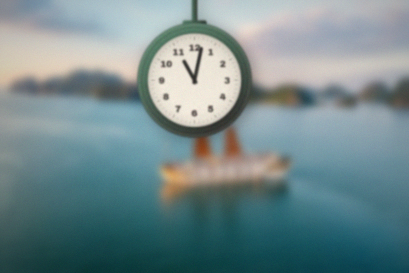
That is h=11 m=2
